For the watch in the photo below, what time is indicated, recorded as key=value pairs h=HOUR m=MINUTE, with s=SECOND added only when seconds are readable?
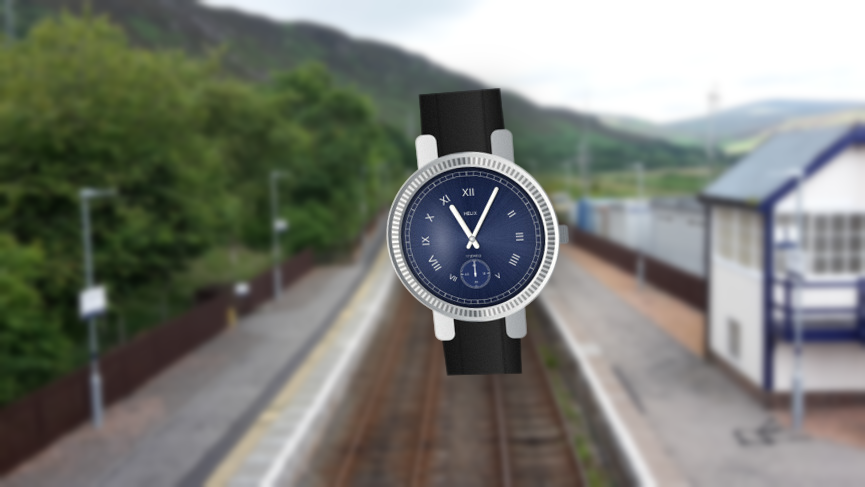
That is h=11 m=5
